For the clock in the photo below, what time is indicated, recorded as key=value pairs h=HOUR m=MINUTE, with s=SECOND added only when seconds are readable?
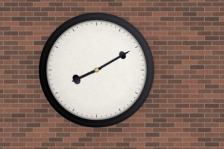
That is h=8 m=10
